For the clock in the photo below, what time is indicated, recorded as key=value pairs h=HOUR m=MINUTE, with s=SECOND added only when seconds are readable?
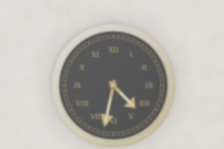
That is h=4 m=32
